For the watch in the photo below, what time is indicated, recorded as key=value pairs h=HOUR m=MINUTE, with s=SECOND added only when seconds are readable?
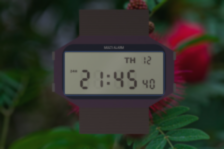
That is h=21 m=45 s=40
